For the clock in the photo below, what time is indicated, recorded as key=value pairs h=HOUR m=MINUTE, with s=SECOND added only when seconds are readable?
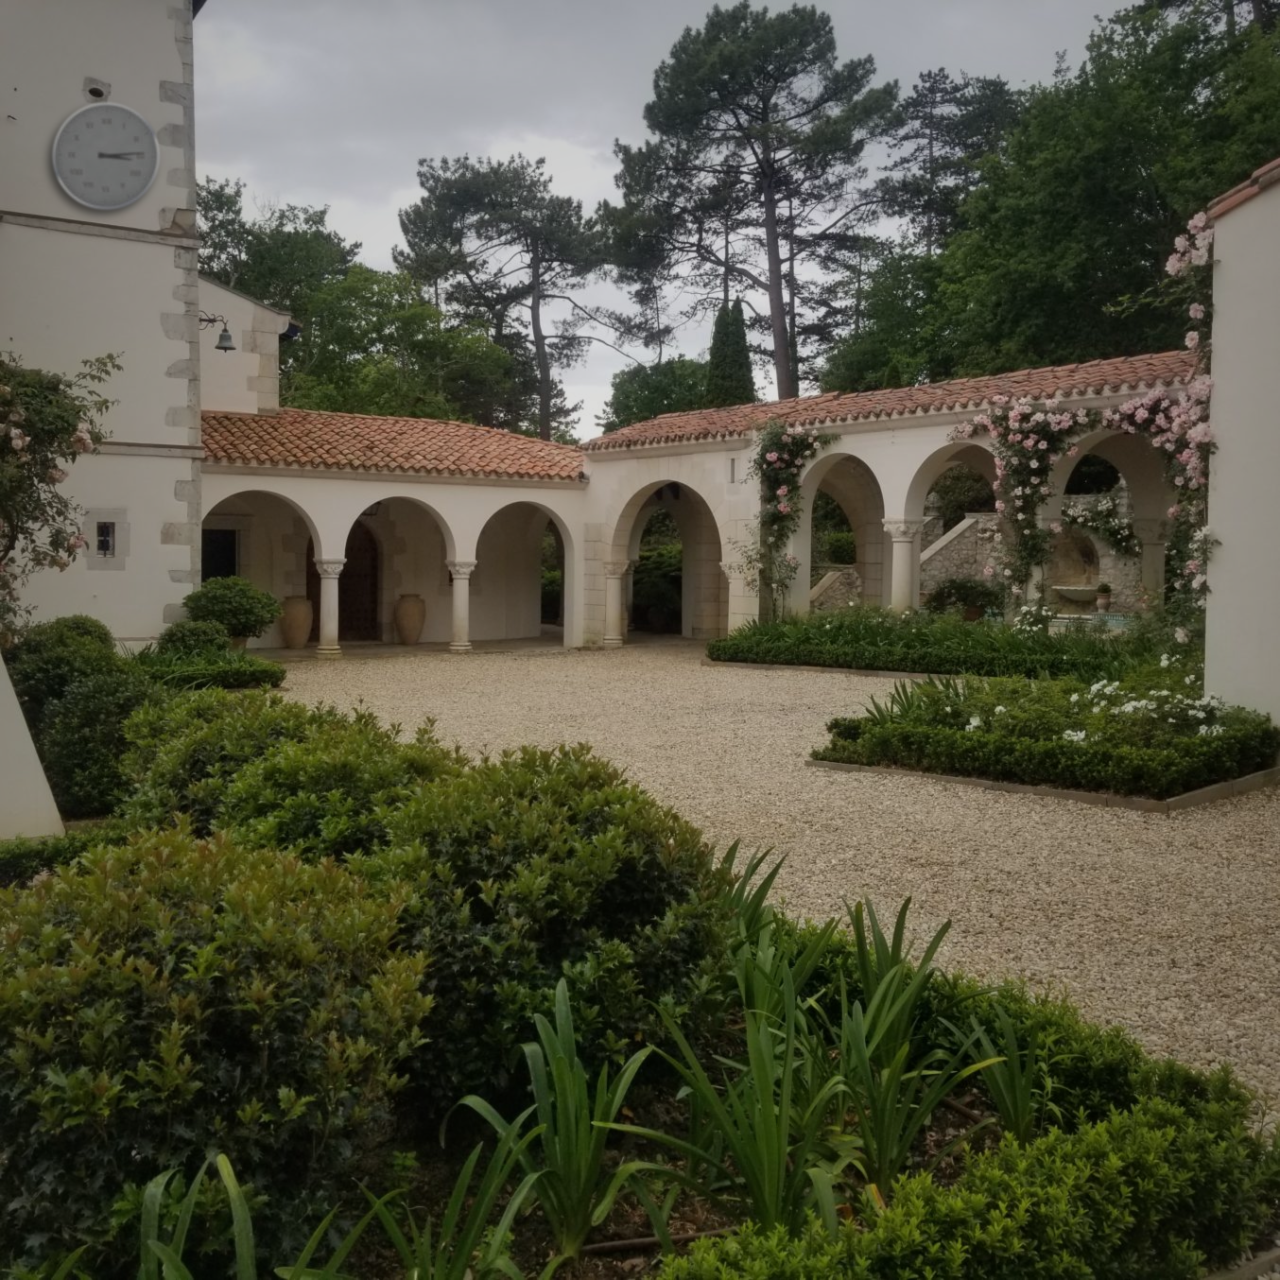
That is h=3 m=14
